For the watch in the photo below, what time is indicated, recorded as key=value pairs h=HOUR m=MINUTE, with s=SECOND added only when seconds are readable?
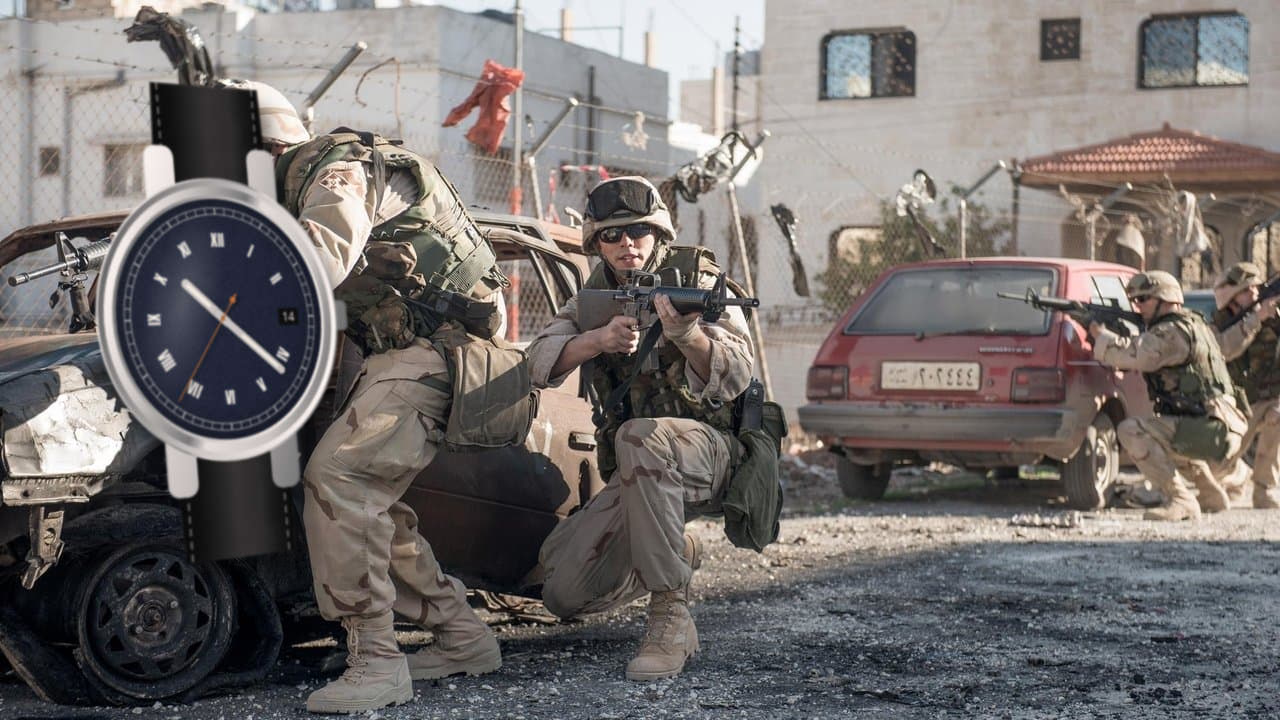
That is h=10 m=21 s=36
